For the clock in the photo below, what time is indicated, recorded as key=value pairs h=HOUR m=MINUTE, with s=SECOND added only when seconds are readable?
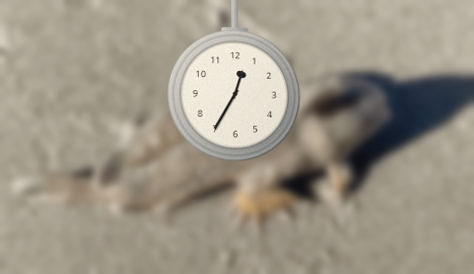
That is h=12 m=35
